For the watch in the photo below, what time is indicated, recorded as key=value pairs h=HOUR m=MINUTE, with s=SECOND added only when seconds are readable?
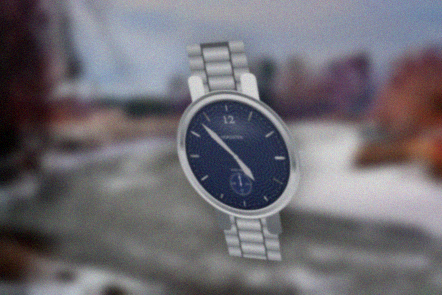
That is h=4 m=53
